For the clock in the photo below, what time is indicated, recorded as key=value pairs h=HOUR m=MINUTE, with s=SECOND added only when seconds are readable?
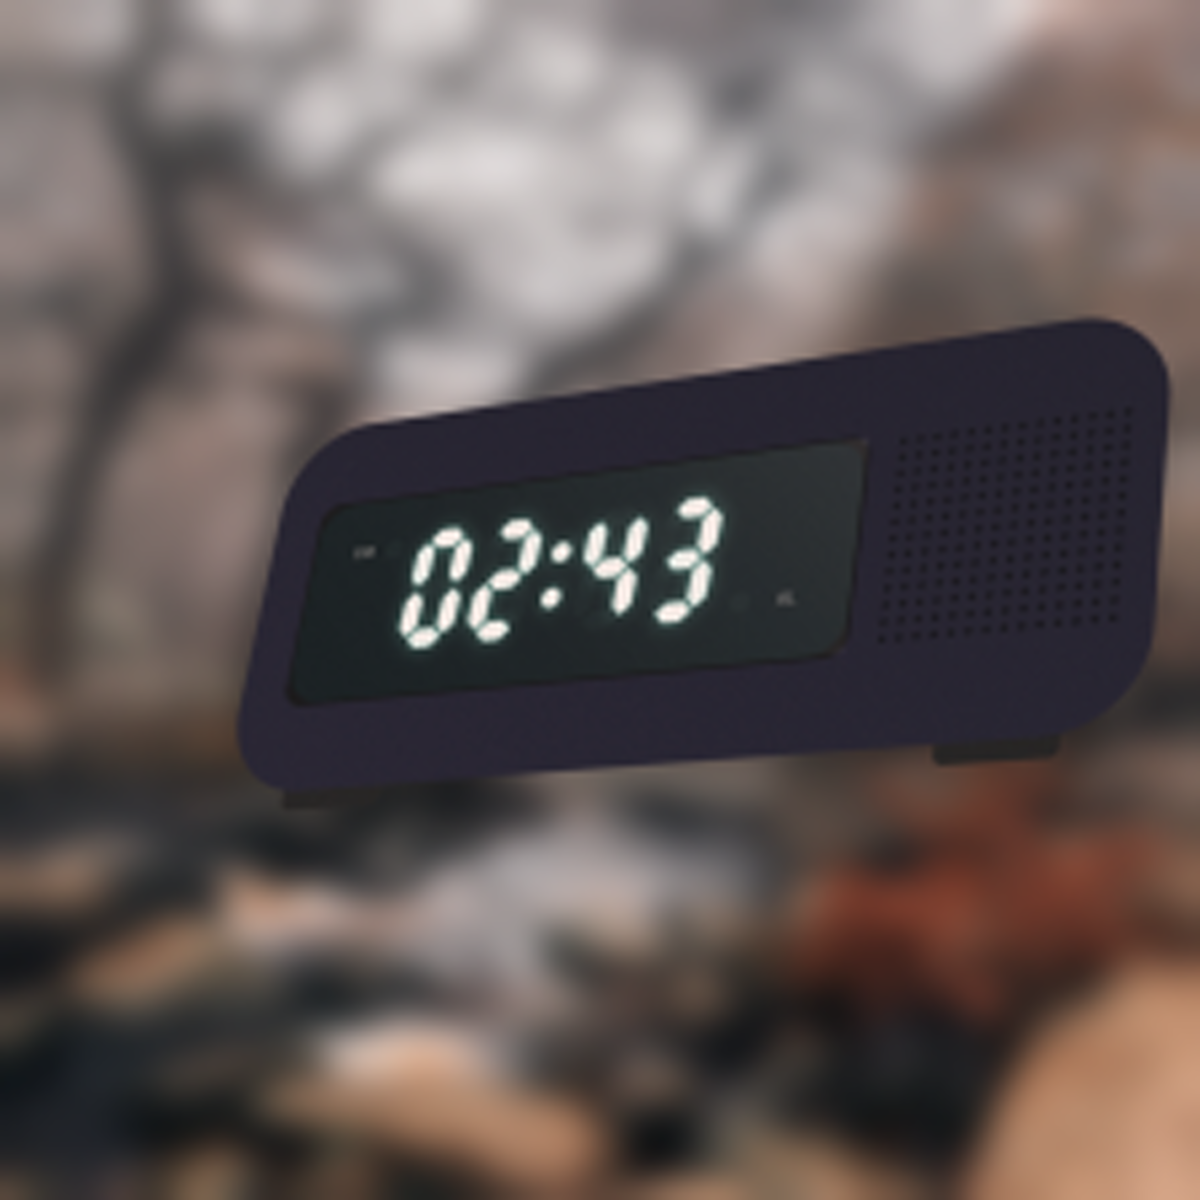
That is h=2 m=43
